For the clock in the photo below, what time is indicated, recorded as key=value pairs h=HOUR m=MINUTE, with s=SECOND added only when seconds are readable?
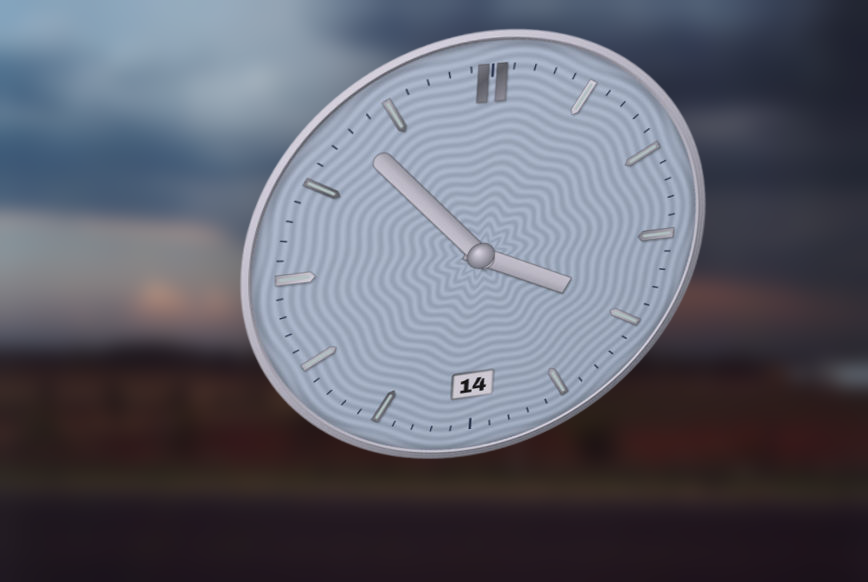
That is h=3 m=53
